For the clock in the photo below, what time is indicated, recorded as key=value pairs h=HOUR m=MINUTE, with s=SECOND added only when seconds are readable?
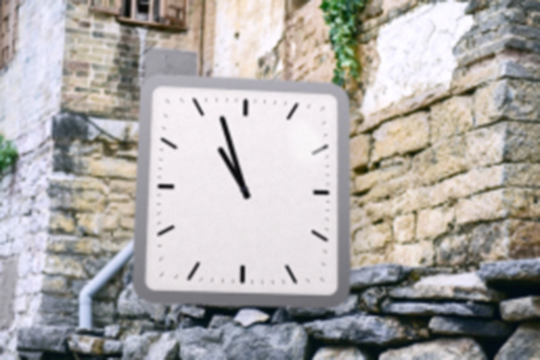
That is h=10 m=57
